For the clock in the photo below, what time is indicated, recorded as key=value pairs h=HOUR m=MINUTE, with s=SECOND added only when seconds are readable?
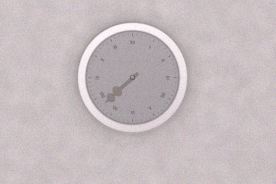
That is h=7 m=38
